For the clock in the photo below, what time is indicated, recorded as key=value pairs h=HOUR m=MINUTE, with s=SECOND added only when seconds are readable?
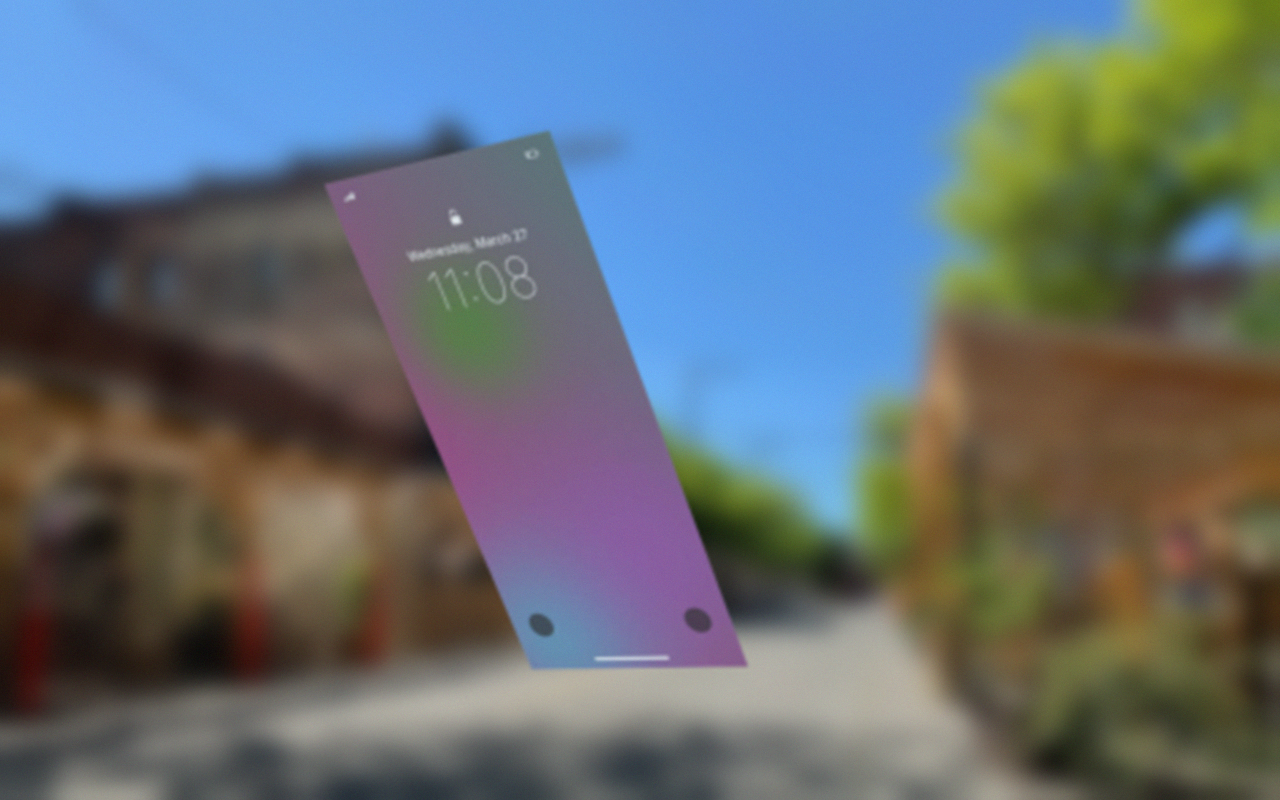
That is h=11 m=8
